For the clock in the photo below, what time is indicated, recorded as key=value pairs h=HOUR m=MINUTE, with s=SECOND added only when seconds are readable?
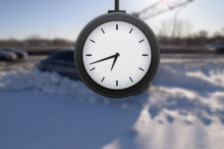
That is h=6 m=42
